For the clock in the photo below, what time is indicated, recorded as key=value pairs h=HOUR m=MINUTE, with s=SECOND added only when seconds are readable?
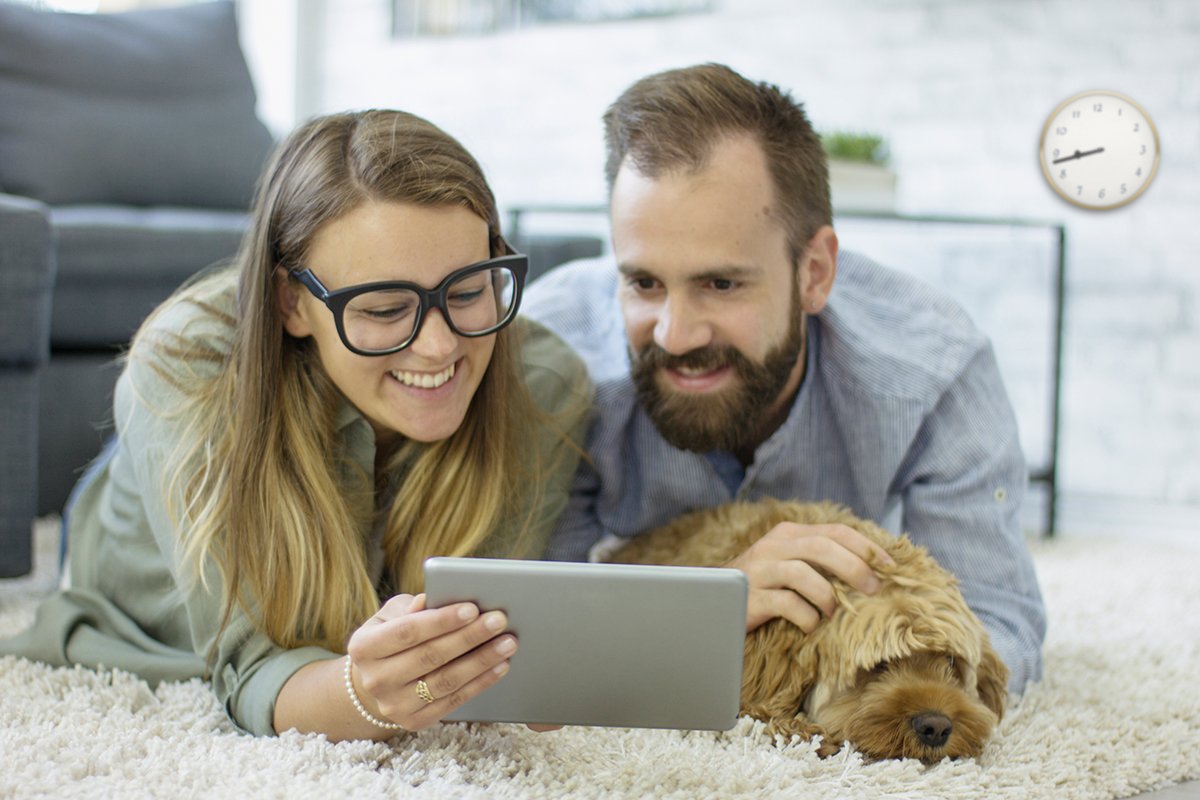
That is h=8 m=43
